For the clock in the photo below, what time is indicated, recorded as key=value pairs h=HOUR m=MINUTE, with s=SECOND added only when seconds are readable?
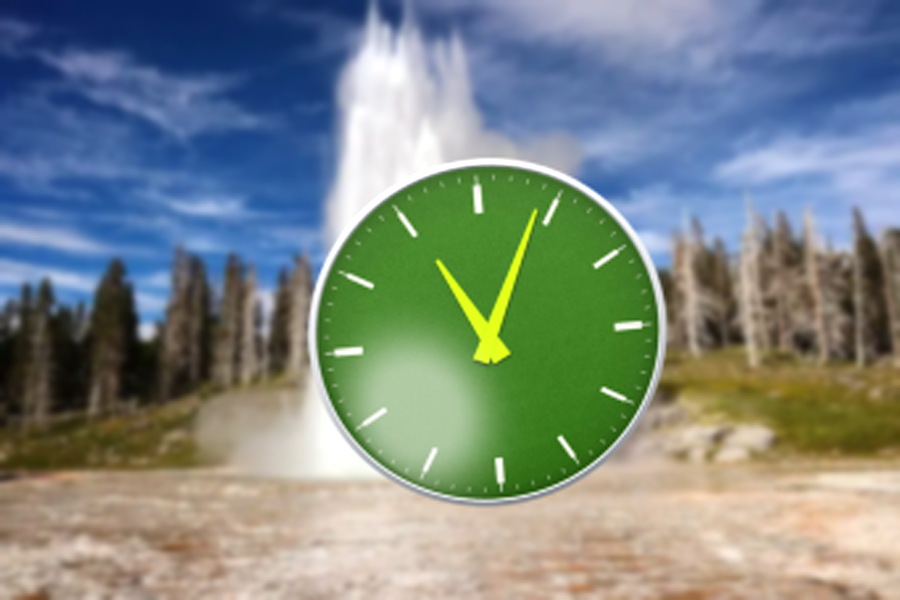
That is h=11 m=4
